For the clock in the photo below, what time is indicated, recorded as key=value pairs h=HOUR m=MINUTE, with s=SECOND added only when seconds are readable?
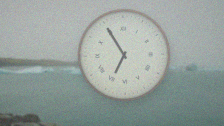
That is h=6 m=55
